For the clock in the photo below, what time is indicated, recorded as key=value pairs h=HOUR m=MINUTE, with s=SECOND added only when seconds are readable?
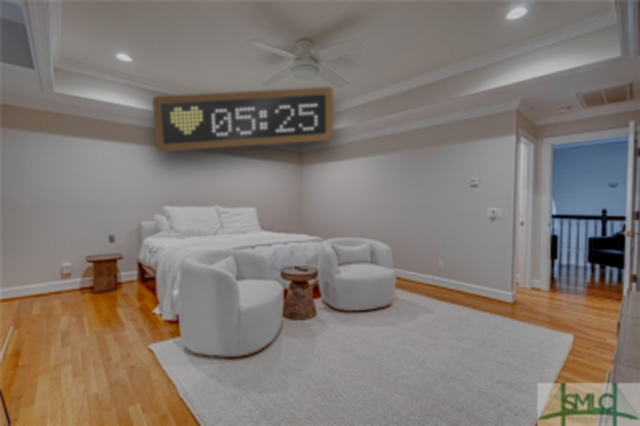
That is h=5 m=25
